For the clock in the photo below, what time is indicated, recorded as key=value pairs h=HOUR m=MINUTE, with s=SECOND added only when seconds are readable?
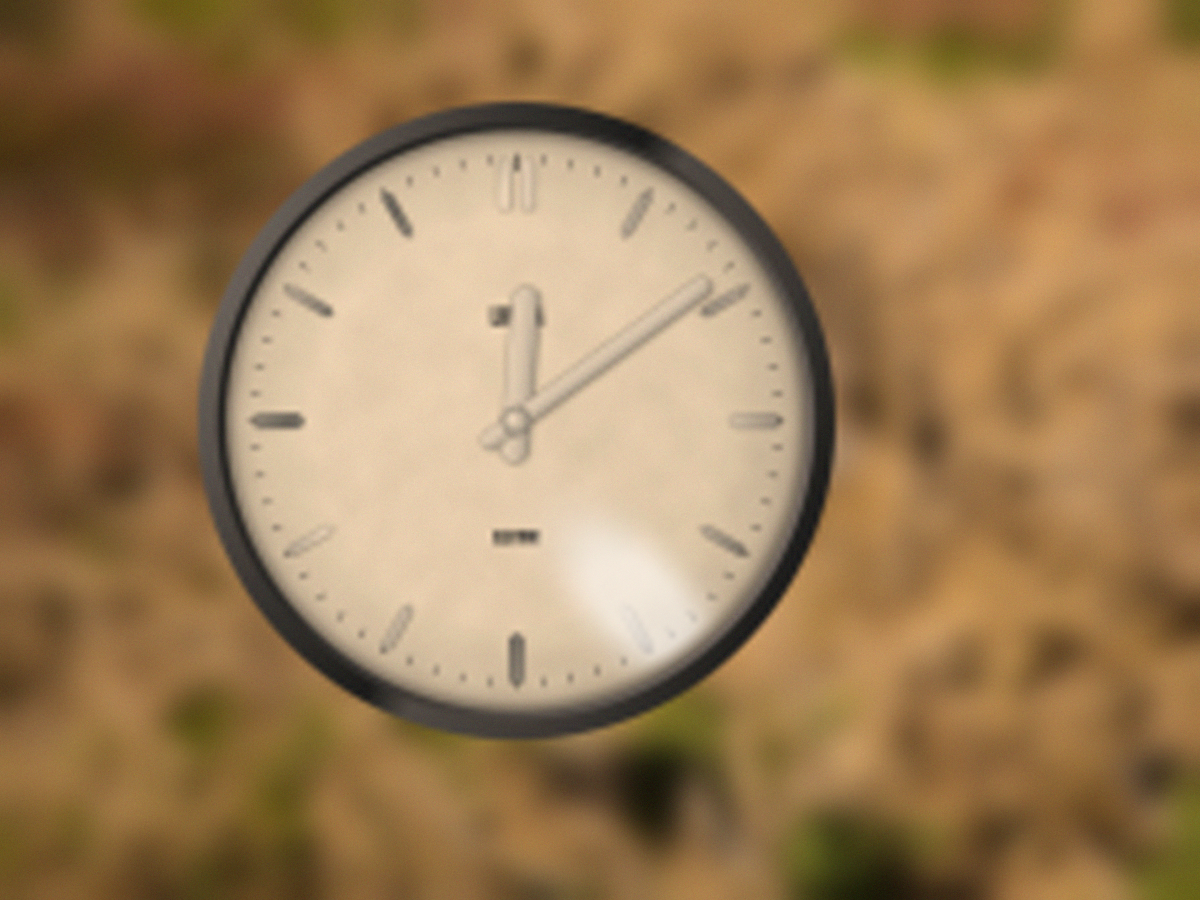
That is h=12 m=9
